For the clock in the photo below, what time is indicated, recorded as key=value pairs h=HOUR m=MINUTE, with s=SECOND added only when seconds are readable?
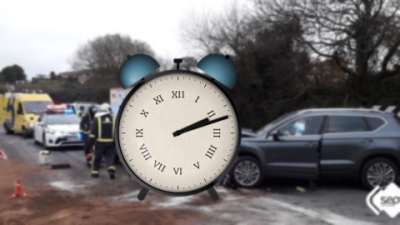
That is h=2 m=12
